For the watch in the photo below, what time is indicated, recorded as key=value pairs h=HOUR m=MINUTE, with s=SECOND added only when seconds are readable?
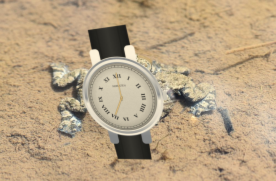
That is h=7 m=0
